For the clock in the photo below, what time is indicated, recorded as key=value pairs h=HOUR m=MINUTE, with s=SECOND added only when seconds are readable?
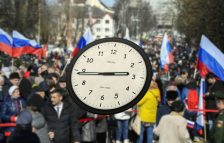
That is h=2 m=44
